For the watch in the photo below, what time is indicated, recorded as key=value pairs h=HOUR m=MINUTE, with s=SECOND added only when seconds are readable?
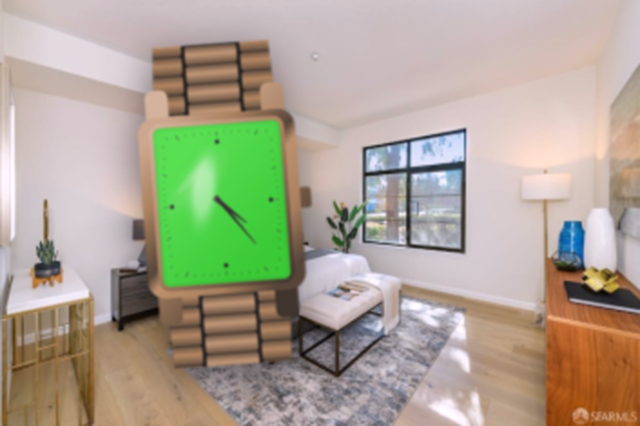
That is h=4 m=24
